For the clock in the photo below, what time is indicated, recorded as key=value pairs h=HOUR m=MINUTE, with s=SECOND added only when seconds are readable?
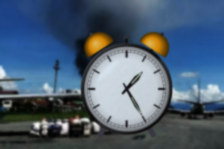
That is h=1 m=25
